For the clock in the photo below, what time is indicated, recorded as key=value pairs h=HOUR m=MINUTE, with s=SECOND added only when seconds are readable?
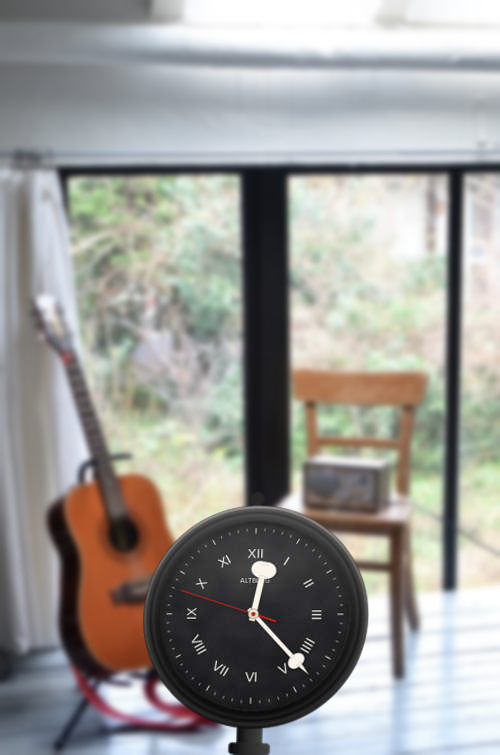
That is h=12 m=22 s=48
